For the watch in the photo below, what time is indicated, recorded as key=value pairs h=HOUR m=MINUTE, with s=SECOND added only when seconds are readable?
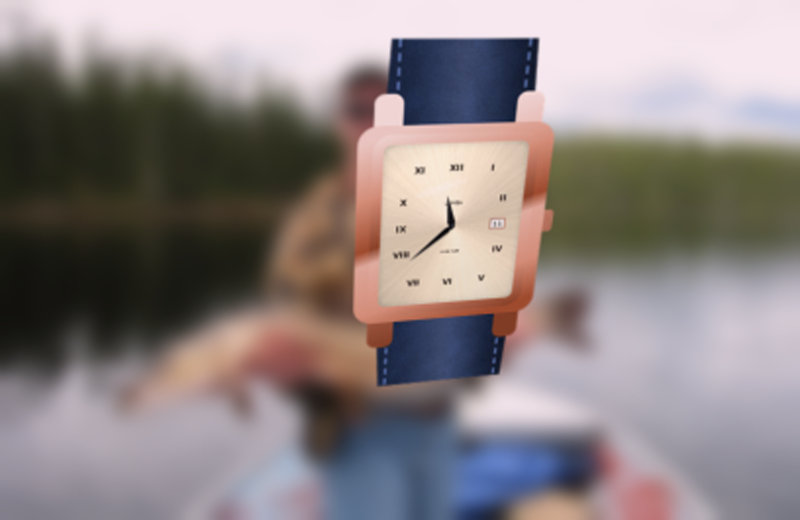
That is h=11 m=38
